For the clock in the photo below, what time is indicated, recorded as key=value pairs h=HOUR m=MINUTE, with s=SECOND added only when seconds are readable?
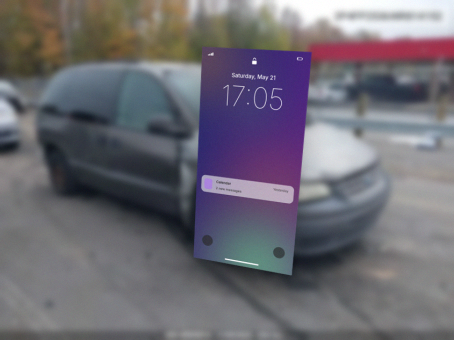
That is h=17 m=5
